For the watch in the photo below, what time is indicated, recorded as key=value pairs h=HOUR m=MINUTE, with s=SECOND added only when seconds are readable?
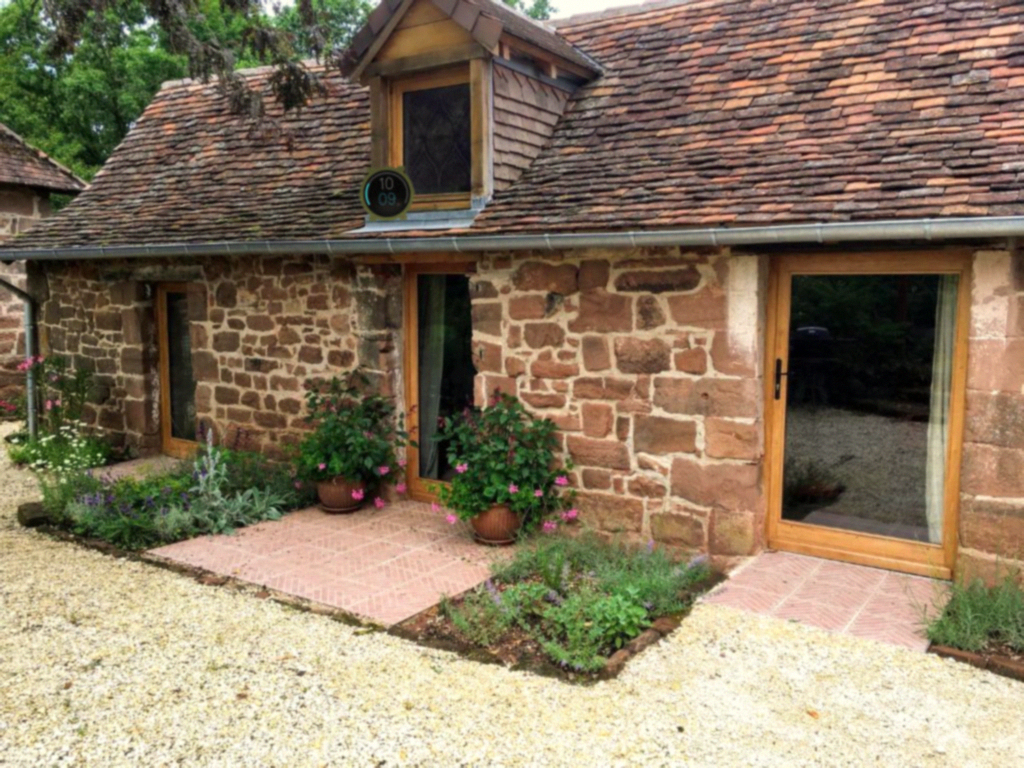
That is h=10 m=9
